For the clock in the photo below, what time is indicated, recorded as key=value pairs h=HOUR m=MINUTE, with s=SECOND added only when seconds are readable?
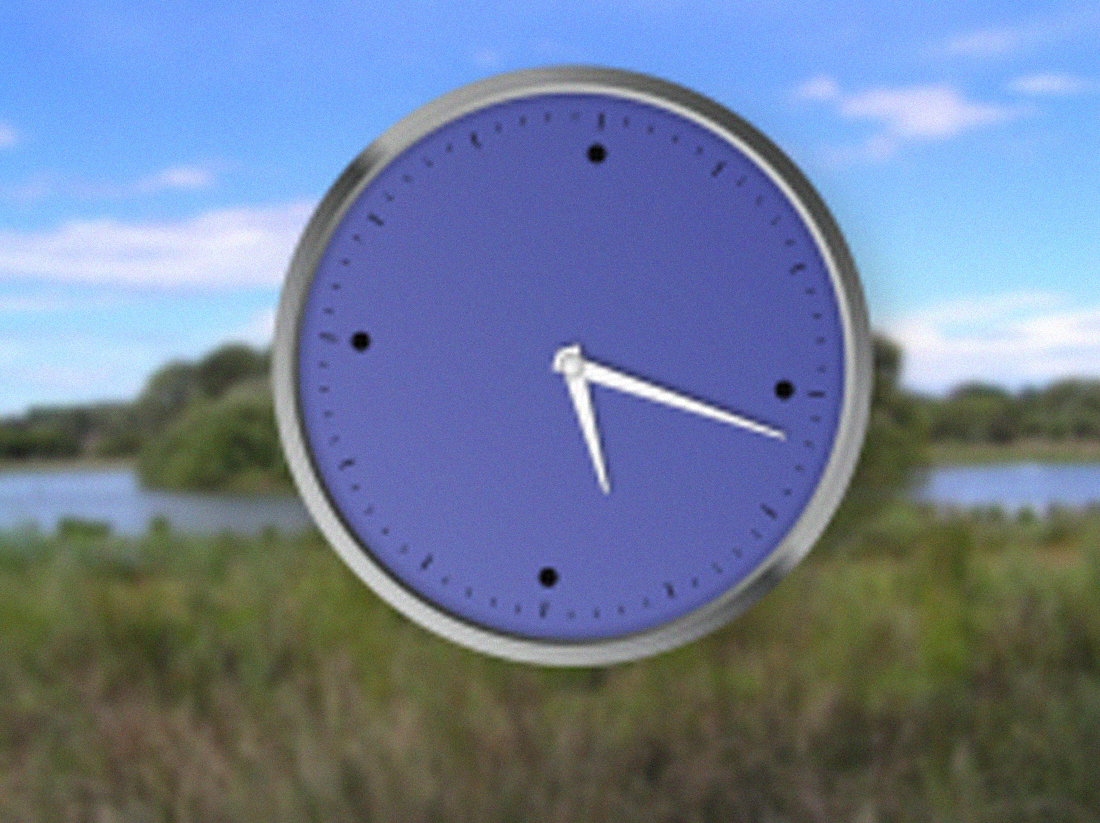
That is h=5 m=17
